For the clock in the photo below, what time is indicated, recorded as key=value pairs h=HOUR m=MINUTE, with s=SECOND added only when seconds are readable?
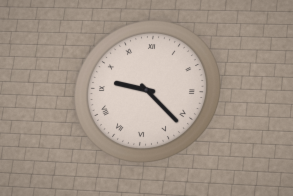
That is h=9 m=22
